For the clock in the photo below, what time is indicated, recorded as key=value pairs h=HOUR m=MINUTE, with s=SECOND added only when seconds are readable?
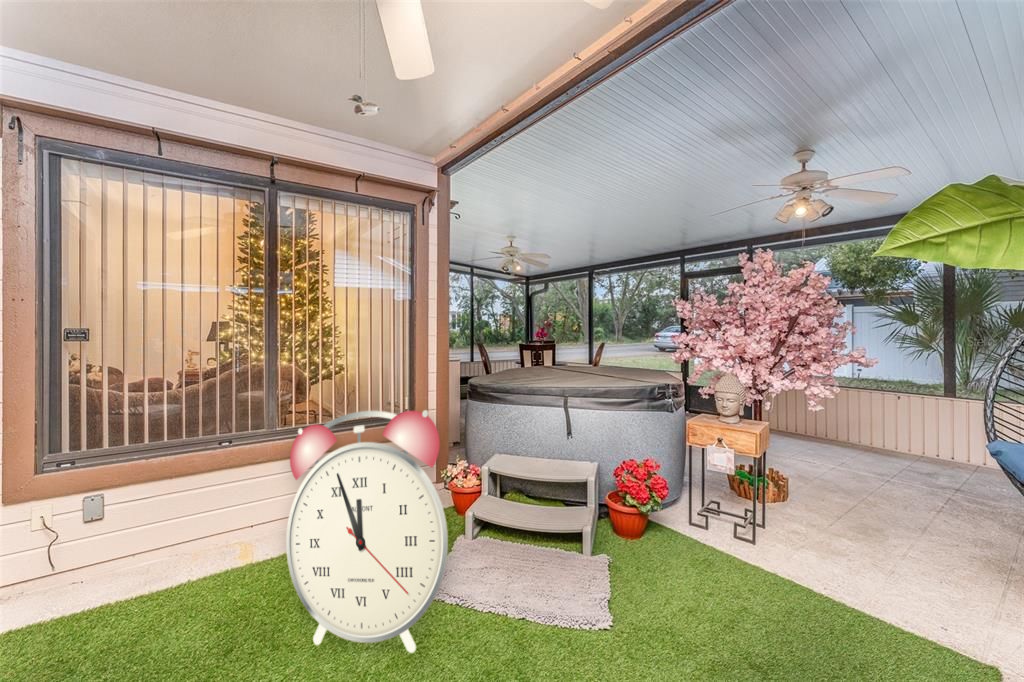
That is h=11 m=56 s=22
